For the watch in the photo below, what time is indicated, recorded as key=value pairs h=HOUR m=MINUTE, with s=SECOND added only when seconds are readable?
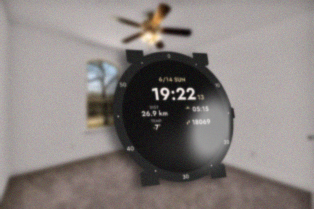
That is h=19 m=22
